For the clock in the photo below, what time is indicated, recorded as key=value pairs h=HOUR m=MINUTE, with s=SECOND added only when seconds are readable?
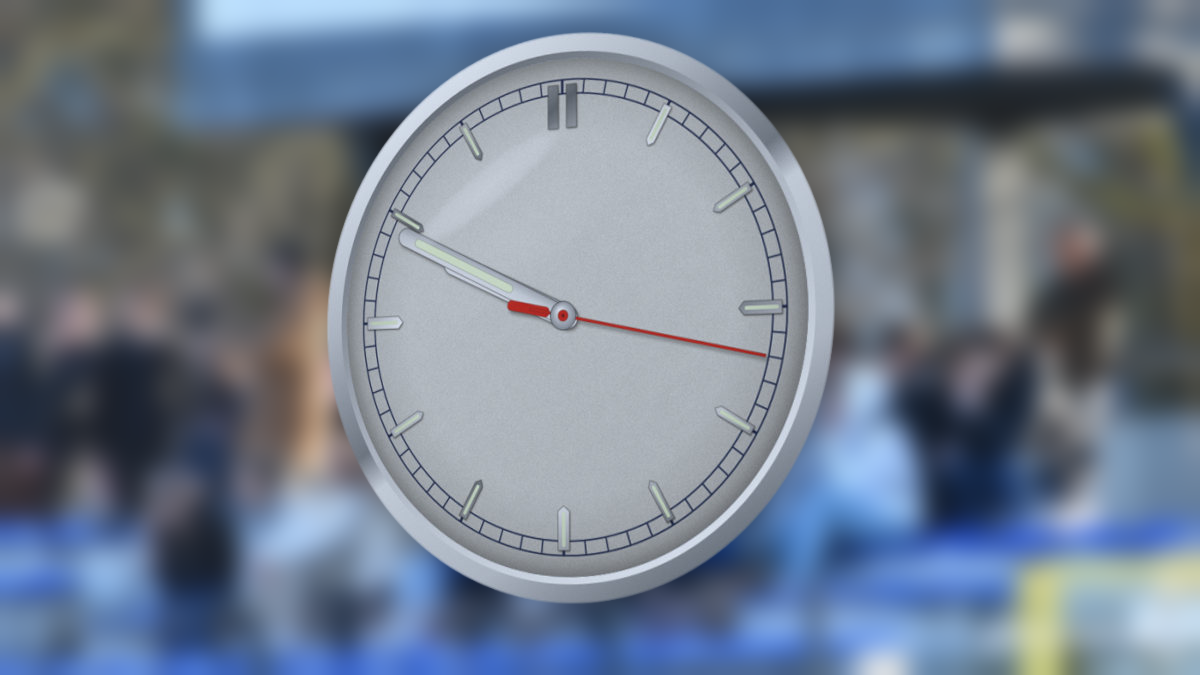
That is h=9 m=49 s=17
